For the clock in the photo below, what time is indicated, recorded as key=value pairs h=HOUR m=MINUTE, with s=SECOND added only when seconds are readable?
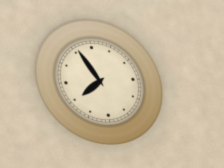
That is h=7 m=56
